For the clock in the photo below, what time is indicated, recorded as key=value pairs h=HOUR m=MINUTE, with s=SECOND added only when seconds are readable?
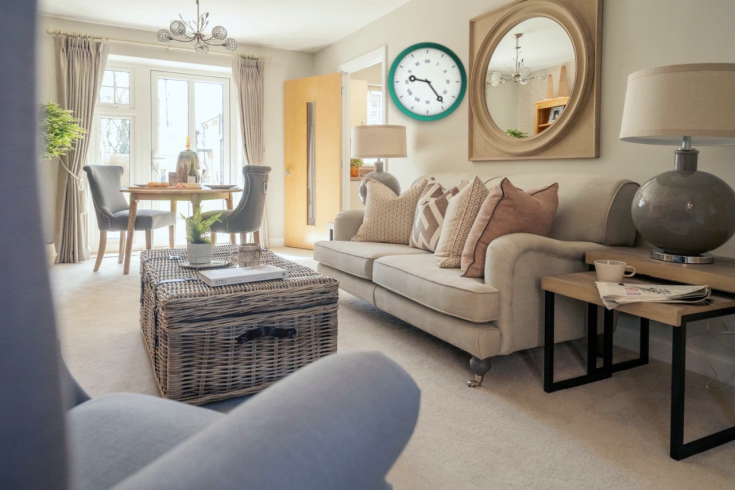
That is h=9 m=24
